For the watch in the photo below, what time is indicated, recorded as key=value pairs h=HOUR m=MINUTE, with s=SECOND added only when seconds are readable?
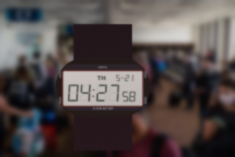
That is h=4 m=27 s=58
